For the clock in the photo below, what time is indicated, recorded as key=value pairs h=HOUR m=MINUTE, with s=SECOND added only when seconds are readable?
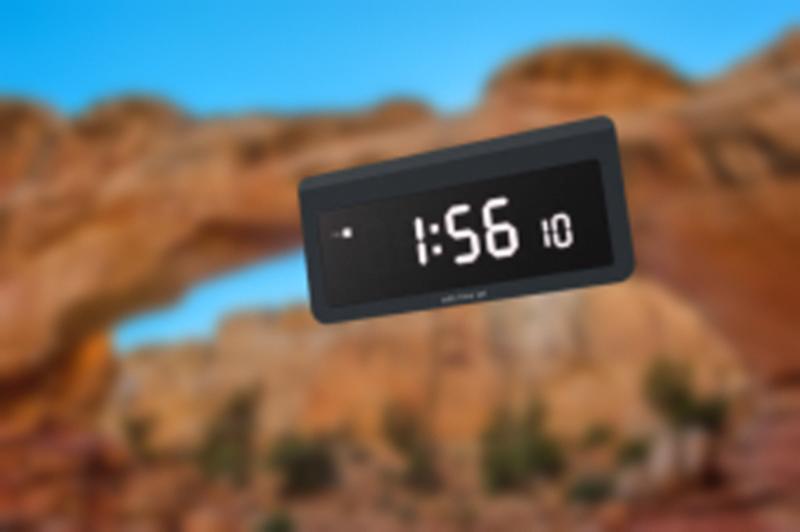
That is h=1 m=56 s=10
